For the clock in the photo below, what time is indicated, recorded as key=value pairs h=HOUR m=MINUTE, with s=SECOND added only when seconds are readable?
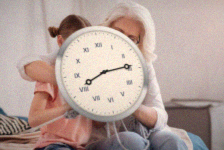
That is h=8 m=14
